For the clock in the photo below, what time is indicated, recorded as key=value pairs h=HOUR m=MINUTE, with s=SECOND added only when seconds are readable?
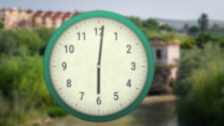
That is h=6 m=1
